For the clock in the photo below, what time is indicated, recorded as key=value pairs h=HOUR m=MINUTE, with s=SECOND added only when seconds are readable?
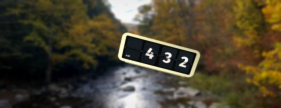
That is h=4 m=32
